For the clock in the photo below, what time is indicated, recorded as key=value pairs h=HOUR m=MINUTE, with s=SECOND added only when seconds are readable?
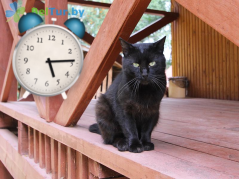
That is h=5 m=14
